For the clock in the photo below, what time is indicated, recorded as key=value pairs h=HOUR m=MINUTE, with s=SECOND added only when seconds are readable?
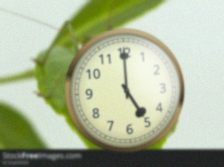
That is h=5 m=0
